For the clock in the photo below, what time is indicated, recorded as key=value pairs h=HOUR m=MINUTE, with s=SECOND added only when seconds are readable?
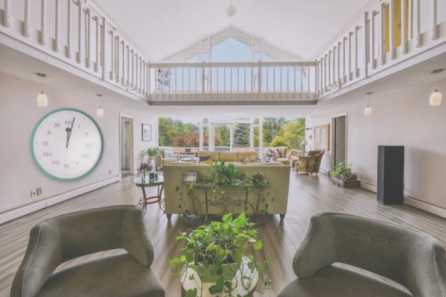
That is h=12 m=2
